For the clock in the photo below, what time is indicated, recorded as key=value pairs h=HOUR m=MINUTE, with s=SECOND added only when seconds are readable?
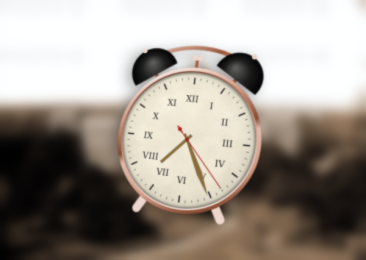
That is h=7 m=25 s=23
